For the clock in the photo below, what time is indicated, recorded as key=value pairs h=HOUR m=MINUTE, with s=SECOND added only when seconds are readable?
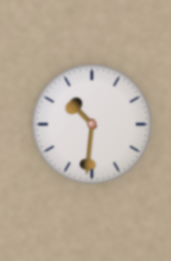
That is h=10 m=31
